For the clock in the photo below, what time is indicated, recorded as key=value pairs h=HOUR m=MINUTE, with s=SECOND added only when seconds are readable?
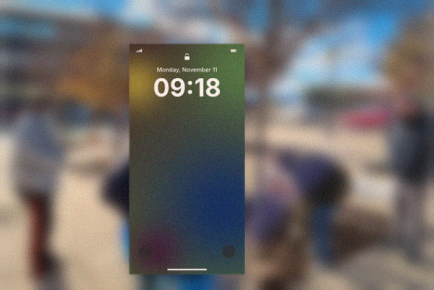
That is h=9 m=18
